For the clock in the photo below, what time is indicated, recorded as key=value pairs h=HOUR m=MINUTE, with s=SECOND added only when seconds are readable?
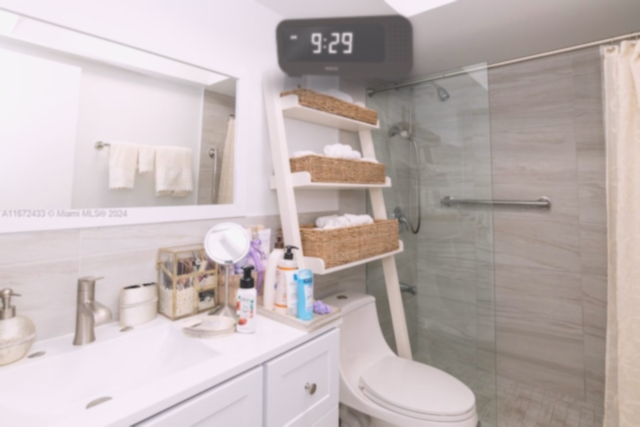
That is h=9 m=29
